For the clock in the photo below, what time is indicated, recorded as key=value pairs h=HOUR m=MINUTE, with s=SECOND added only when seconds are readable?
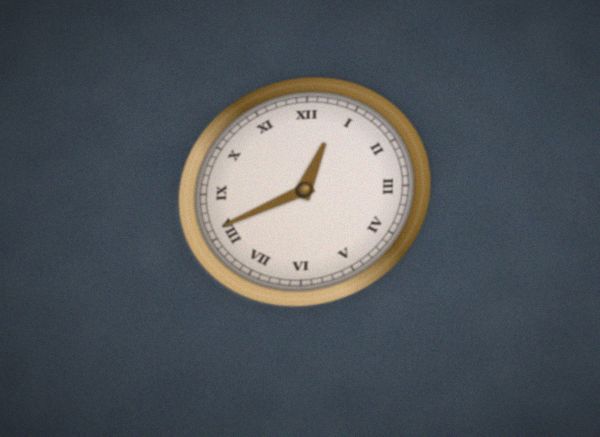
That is h=12 m=41
